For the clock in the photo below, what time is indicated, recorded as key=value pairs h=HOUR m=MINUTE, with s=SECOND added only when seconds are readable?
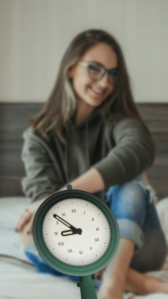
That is h=8 m=52
